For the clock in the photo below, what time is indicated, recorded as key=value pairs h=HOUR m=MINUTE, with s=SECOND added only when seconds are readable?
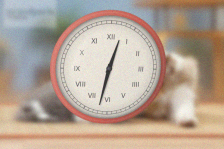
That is h=12 m=32
